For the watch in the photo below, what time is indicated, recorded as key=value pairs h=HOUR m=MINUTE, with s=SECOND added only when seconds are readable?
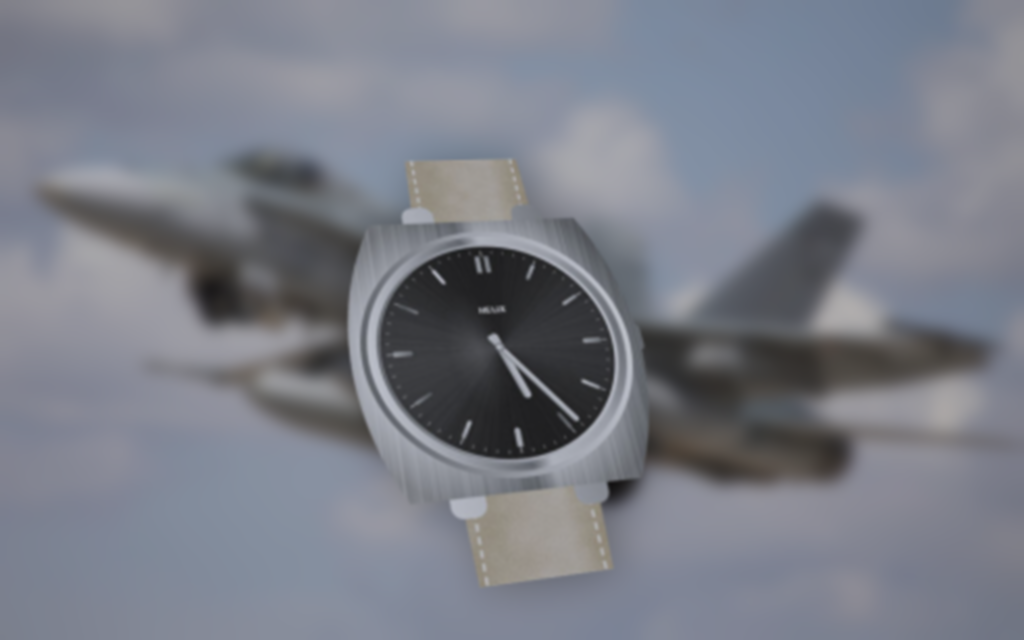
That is h=5 m=24
